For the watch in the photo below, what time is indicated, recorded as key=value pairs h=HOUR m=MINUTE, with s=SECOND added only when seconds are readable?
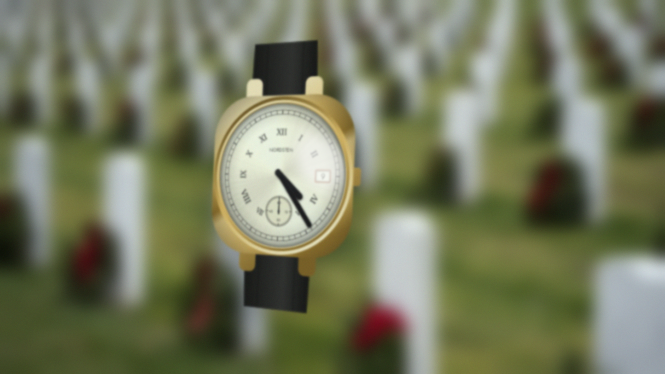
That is h=4 m=24
